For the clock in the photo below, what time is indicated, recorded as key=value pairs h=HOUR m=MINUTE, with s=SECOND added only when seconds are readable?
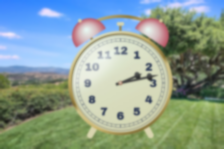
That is h=2 m=13
